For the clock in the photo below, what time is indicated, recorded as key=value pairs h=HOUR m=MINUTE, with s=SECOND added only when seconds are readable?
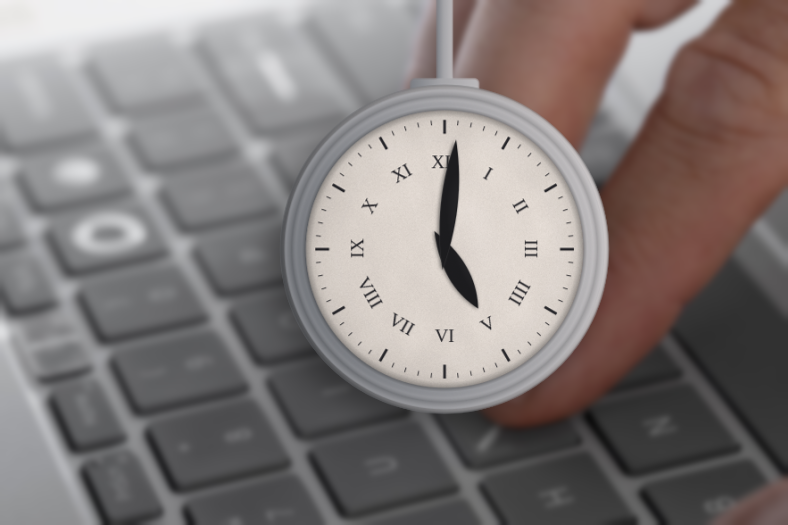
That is h=5 m=1
